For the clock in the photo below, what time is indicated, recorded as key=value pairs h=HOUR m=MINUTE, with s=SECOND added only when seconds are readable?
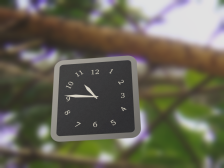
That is h=10 m=46
